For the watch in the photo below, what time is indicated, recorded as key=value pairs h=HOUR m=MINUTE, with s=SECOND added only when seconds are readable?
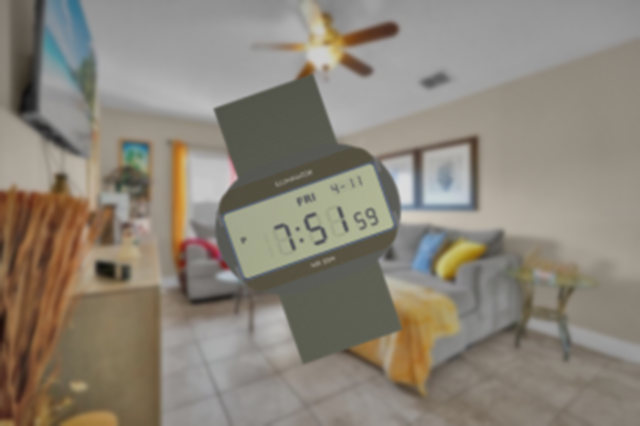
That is h=7 m=51 s=59
